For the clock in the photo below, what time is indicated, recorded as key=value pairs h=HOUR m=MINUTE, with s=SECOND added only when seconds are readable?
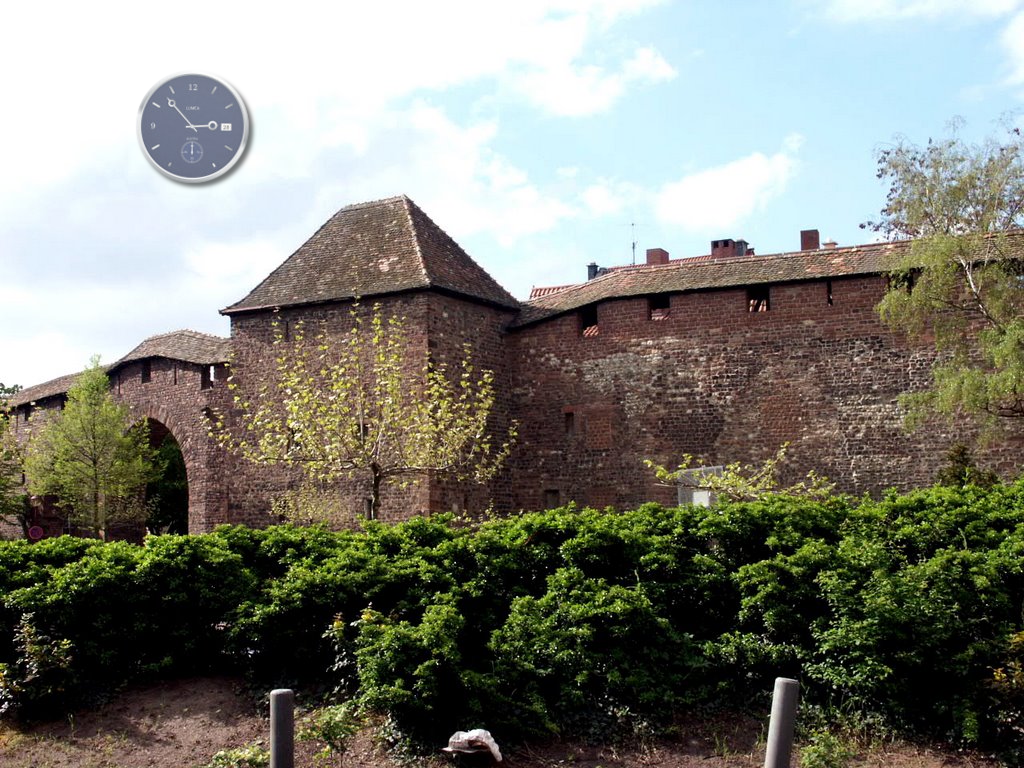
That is h=2 m=53
